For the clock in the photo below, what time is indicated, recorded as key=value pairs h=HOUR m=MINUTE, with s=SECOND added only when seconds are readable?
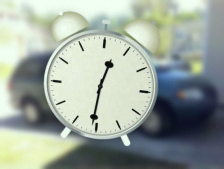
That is h=12 m=31
